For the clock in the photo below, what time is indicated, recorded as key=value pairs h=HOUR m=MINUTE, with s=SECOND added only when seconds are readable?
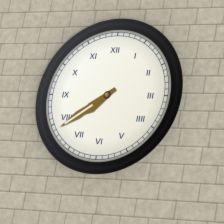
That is h=7 m=39
